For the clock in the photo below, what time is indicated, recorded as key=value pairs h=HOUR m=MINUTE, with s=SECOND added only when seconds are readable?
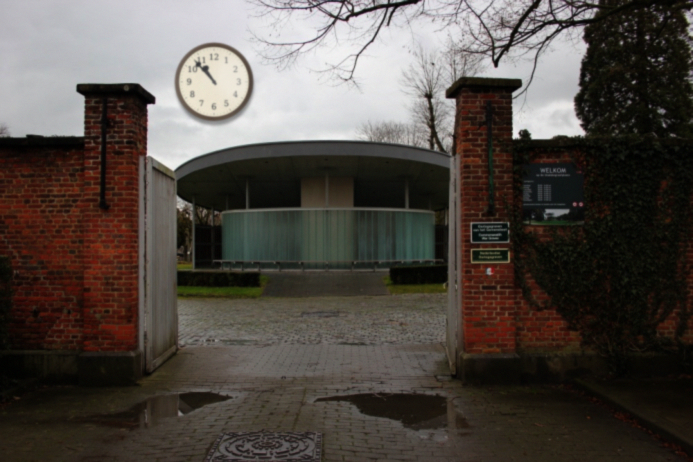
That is h=10 m=53
